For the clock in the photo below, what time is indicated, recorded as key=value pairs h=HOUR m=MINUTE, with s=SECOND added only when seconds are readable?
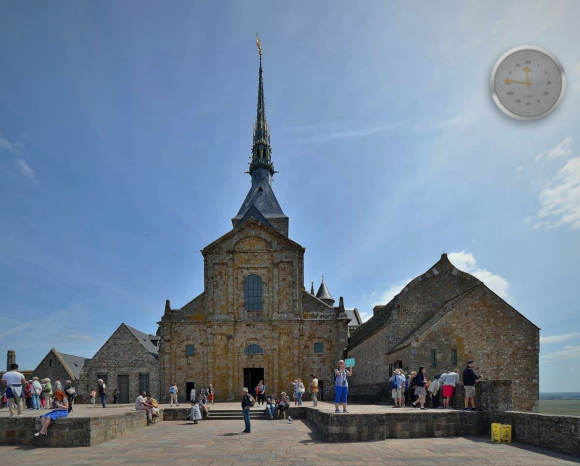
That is h=11 m=46
